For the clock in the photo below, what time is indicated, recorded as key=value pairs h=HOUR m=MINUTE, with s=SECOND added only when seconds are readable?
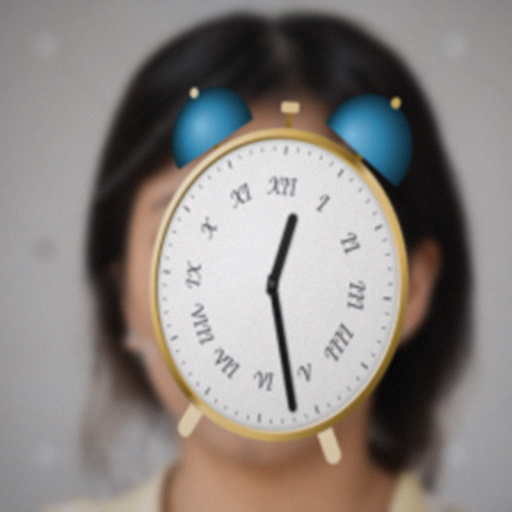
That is h=12 m=27
